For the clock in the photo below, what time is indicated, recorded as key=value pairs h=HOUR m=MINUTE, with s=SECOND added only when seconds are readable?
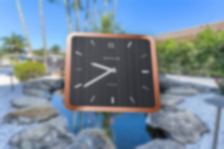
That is h=9 m=39
